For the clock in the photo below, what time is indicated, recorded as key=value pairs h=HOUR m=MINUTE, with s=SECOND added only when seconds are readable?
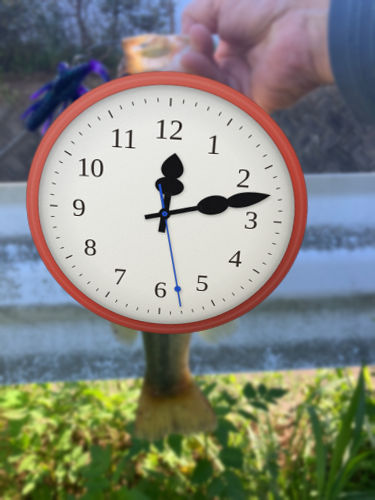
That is h=12 m=12 s=28
